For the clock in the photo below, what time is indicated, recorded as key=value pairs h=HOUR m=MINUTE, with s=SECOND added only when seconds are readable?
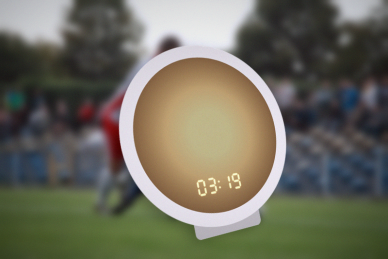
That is h=3 m=19
